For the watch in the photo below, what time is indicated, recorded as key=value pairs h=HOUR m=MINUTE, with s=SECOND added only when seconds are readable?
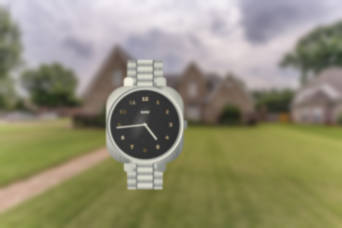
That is h=4 m=44
